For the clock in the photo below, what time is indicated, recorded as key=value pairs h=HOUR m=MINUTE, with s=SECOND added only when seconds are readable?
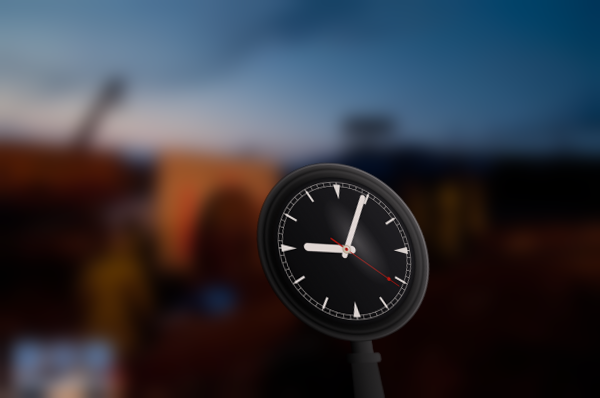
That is h=9 m=4 s=21
